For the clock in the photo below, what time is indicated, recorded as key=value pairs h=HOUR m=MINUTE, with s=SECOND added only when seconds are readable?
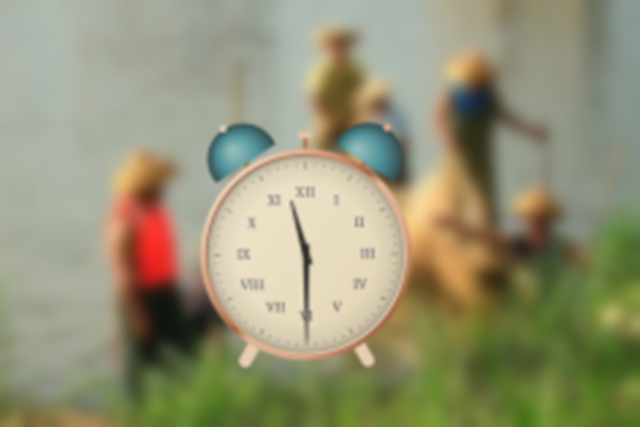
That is h=11 m=30
